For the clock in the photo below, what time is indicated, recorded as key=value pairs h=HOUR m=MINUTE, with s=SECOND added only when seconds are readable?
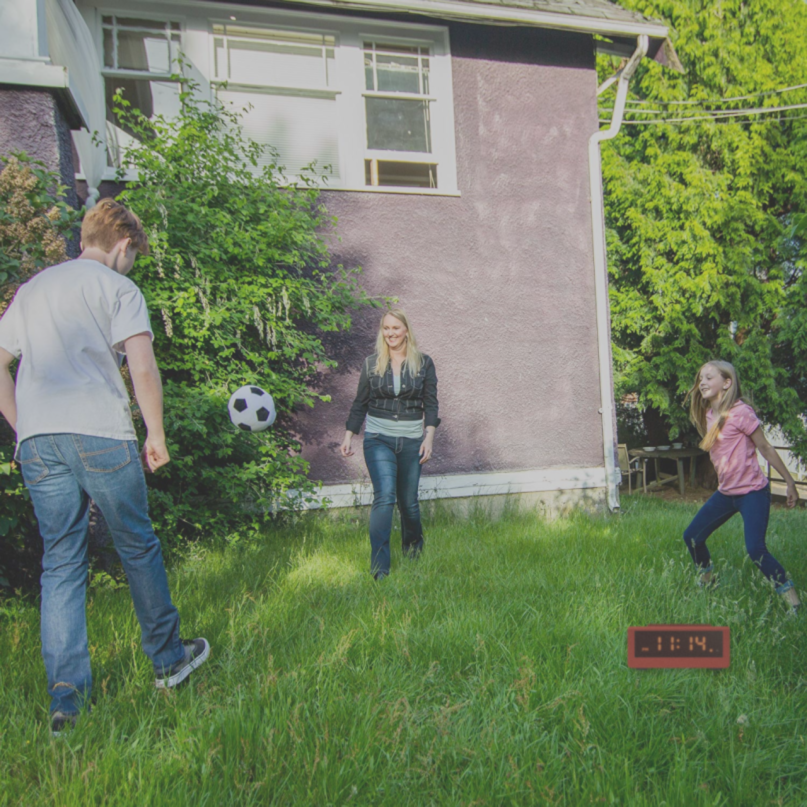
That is h=11 m=14
